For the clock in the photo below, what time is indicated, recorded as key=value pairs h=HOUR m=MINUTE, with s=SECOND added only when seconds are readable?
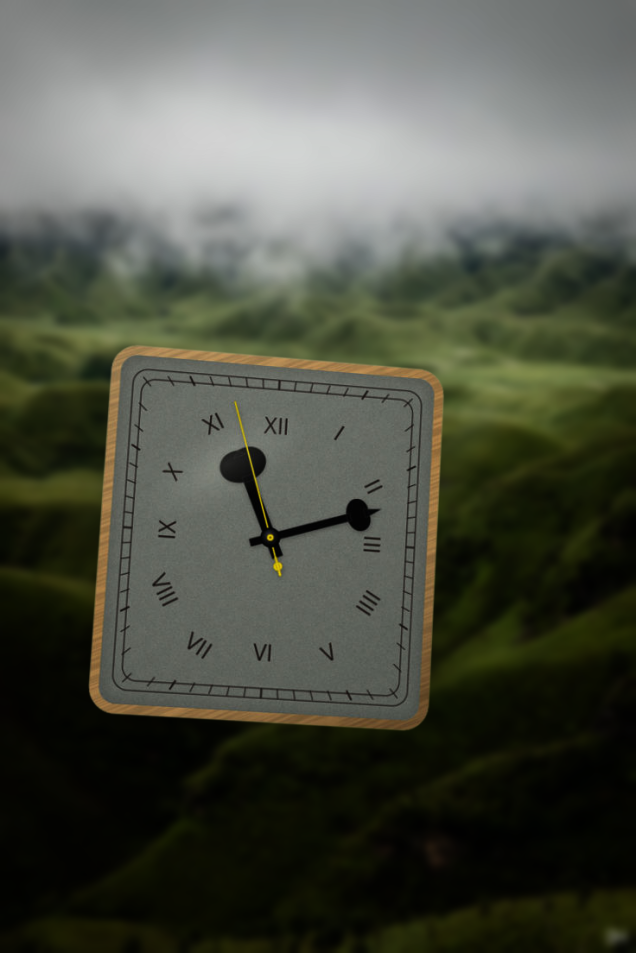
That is h=11 m=11 s=57
